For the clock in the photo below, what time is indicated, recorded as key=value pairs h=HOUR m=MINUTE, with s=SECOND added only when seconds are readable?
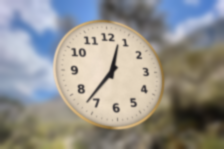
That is h=12 m=37
